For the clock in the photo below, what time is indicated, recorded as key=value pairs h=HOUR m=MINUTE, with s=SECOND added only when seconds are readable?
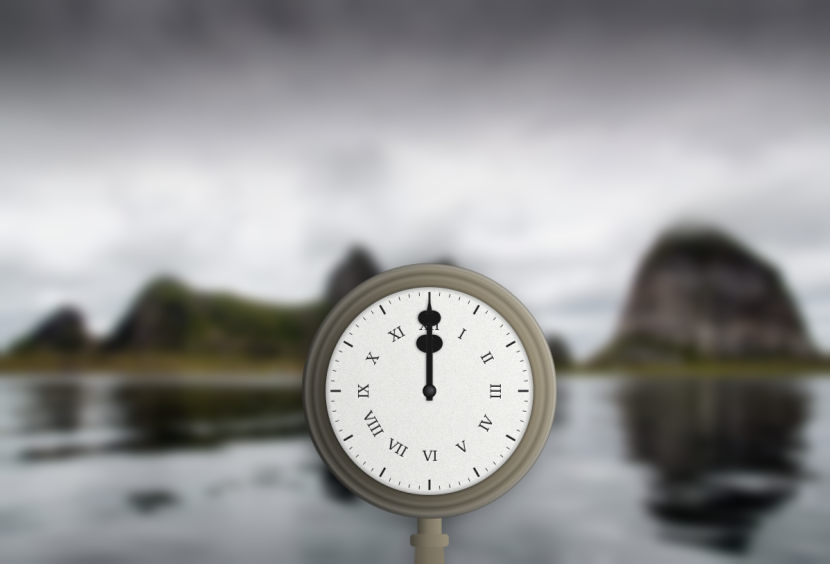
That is h=12 m=0
